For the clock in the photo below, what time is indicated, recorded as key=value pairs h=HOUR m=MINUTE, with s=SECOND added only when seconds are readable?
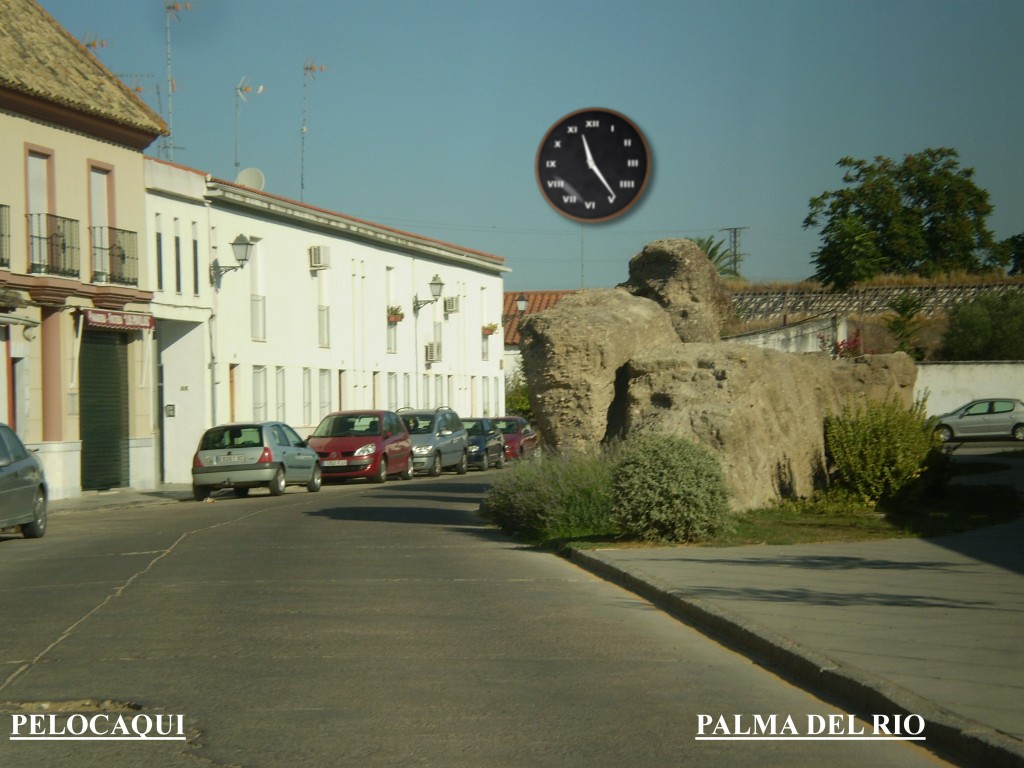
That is h=11 m=24
